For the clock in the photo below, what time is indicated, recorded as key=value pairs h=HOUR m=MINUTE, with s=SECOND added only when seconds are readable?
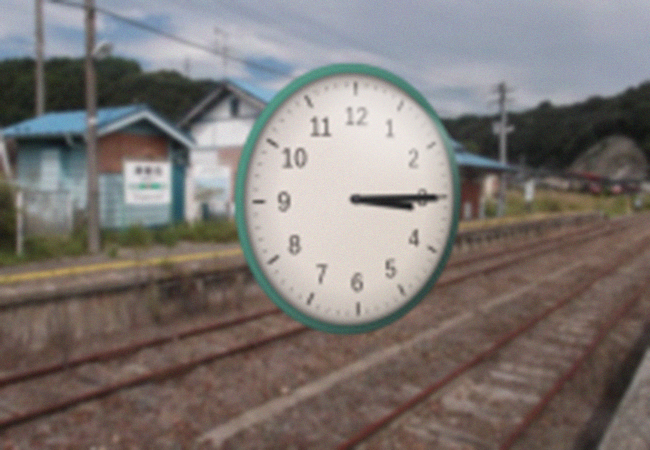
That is h=3 m=15
